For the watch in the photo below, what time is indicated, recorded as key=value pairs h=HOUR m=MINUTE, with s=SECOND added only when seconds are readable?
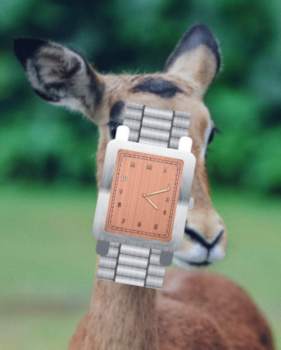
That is h=4 m=11
